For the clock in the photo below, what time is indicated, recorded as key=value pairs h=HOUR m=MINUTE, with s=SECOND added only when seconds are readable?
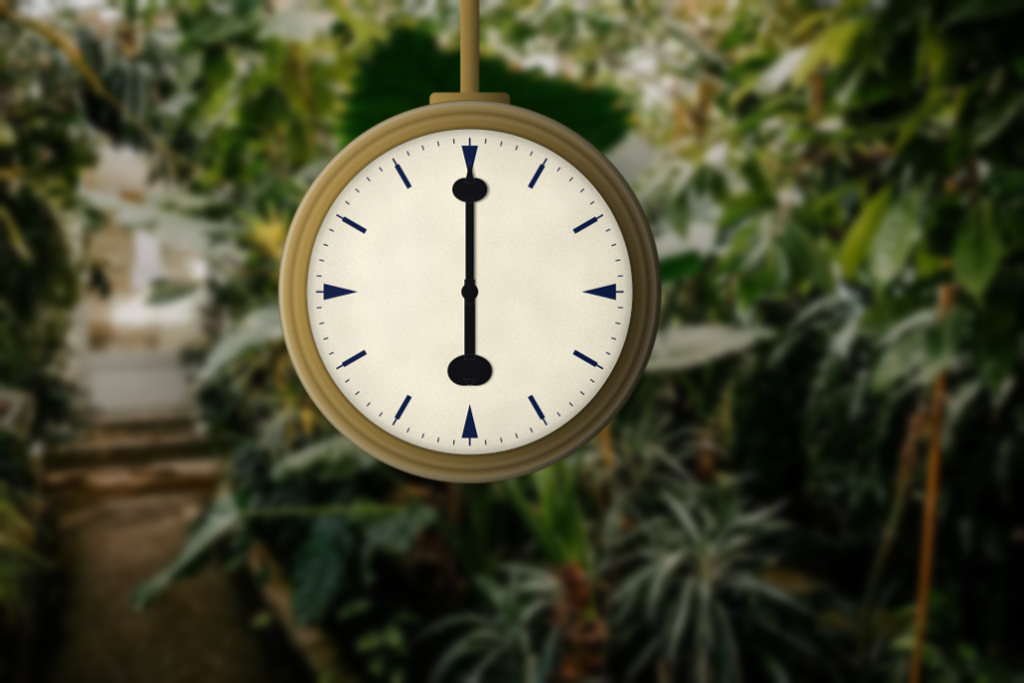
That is h=6 m=0
